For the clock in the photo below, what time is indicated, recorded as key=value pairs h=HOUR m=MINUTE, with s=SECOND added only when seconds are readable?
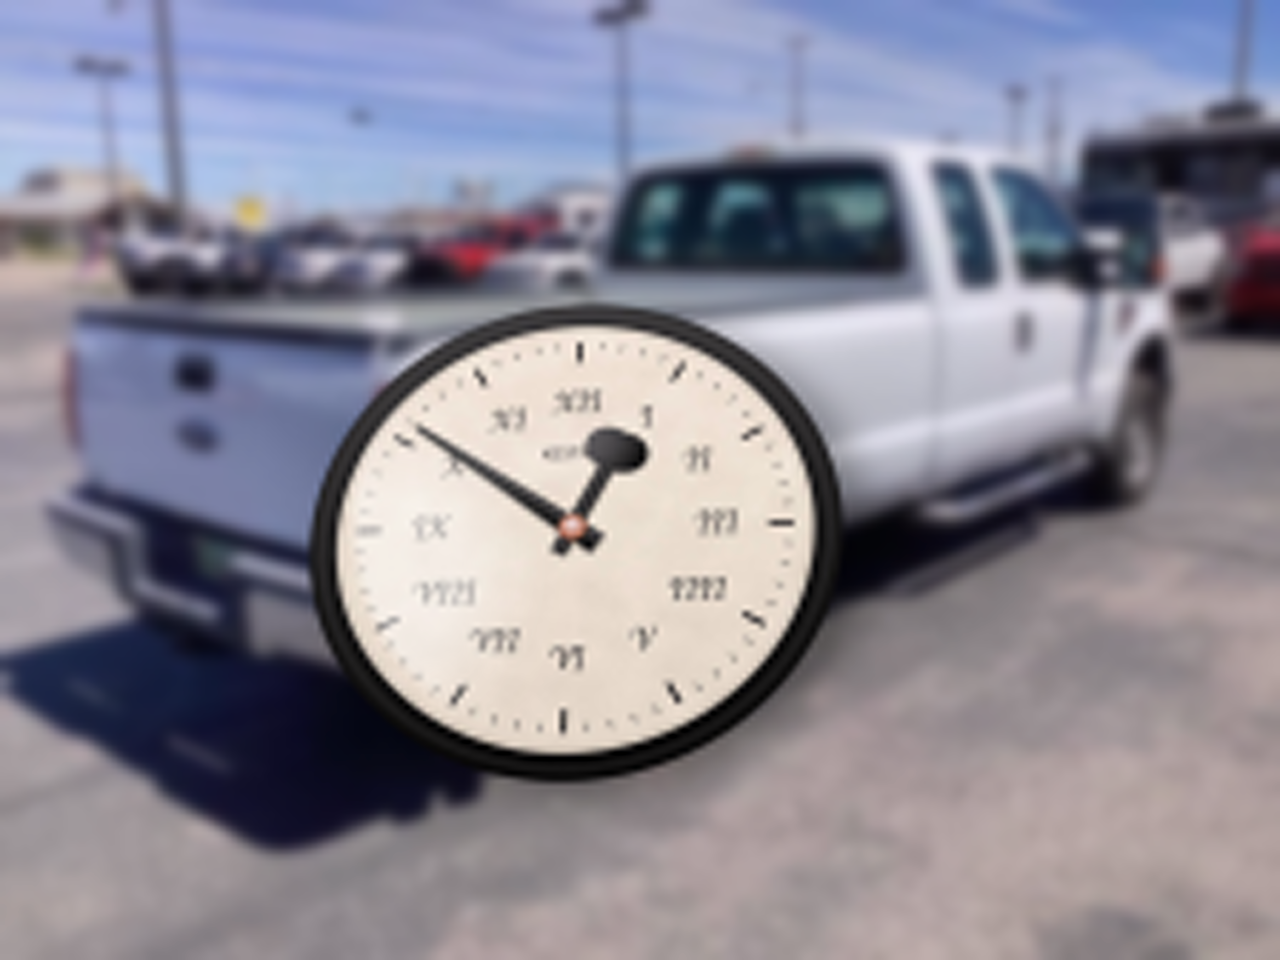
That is h=12 m=51
